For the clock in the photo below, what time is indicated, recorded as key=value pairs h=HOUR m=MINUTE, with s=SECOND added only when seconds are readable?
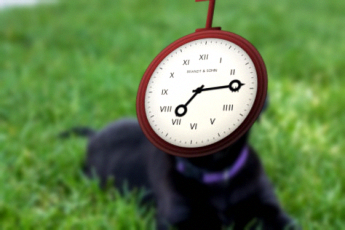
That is h=7 m=14
